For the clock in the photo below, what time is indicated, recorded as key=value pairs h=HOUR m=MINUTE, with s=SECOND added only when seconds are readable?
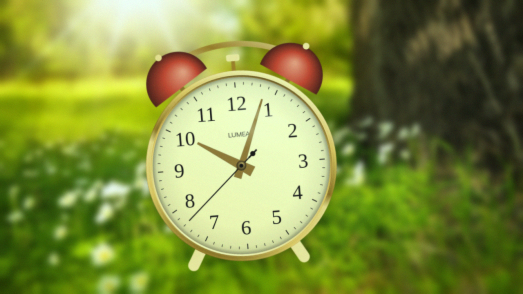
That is h=10 m=3 s=38
